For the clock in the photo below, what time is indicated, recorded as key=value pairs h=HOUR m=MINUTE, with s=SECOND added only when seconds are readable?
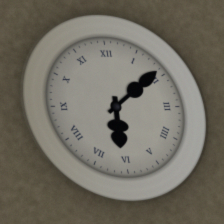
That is h=6 m=9
